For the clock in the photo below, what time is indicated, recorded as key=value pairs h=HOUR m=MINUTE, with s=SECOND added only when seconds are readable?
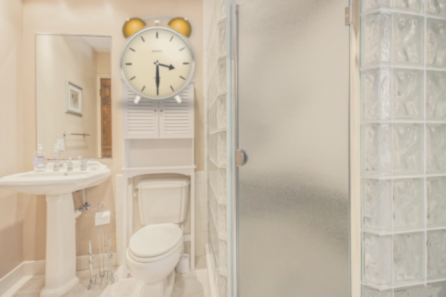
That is h=3 m=30
